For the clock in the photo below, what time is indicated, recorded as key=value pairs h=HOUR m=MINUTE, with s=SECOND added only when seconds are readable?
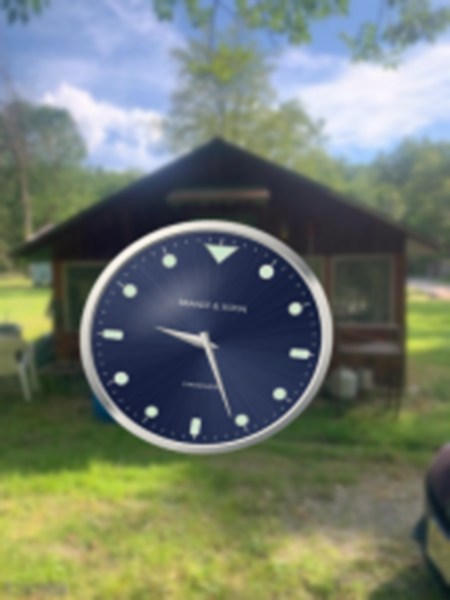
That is h=9 m=26
